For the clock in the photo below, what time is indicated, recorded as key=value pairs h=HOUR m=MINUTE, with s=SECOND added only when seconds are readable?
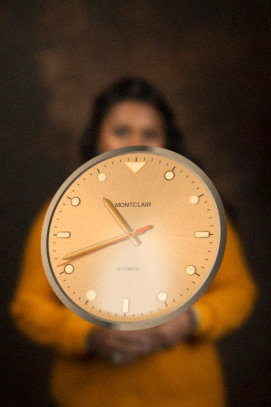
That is h=10 m=41 s=41
